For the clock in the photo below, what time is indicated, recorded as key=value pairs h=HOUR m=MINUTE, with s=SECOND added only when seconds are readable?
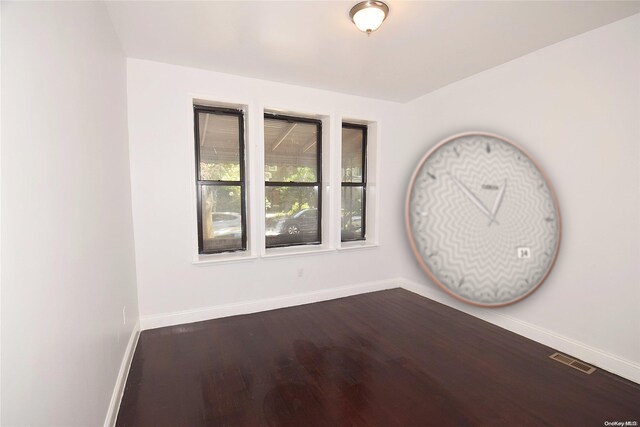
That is h=12 m=52
